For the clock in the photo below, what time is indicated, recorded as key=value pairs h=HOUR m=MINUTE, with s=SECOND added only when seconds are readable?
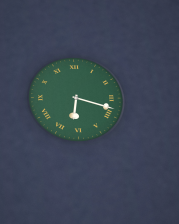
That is h=6 m=18
